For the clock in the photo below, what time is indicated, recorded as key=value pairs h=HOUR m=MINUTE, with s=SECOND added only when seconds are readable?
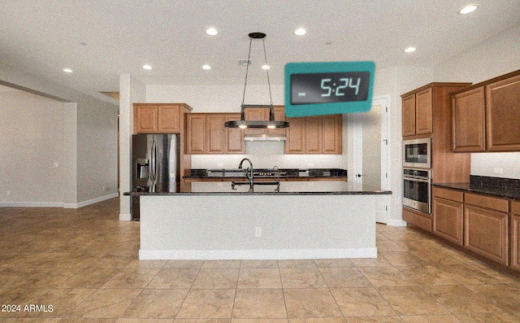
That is h=5 m=24
